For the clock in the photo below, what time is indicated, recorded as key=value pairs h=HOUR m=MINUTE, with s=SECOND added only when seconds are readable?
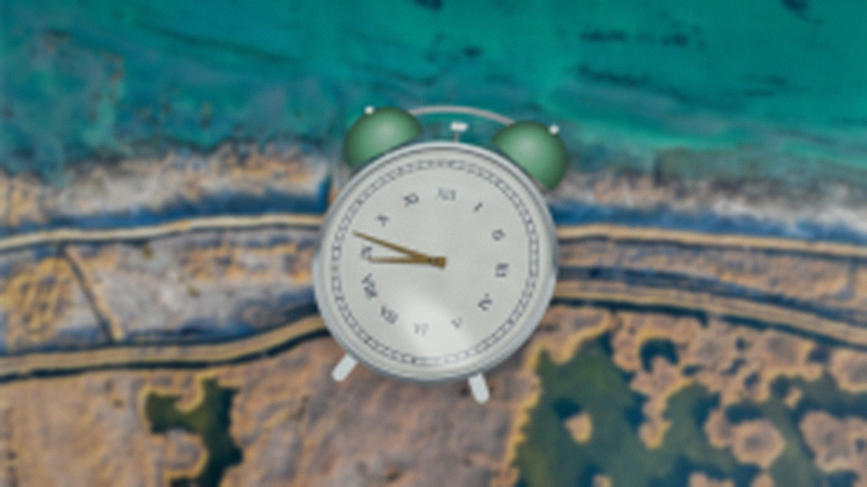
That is h=8 m=47
